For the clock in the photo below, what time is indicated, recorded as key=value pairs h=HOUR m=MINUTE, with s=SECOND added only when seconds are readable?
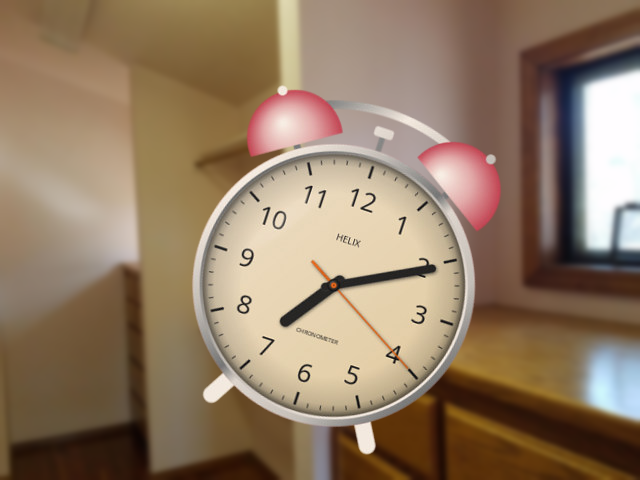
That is h=7 m=10 s=20
